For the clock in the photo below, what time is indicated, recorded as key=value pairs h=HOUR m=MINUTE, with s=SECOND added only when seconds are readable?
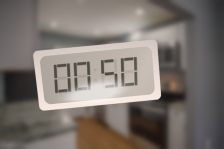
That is h=0 m=50
